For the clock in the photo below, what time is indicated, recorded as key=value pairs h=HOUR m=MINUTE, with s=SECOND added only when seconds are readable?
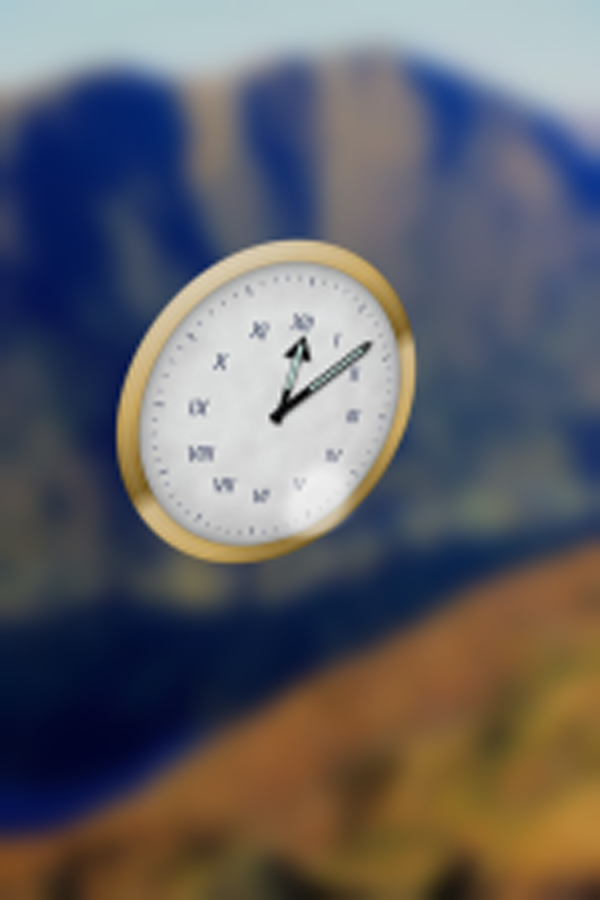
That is h=12 m=8
